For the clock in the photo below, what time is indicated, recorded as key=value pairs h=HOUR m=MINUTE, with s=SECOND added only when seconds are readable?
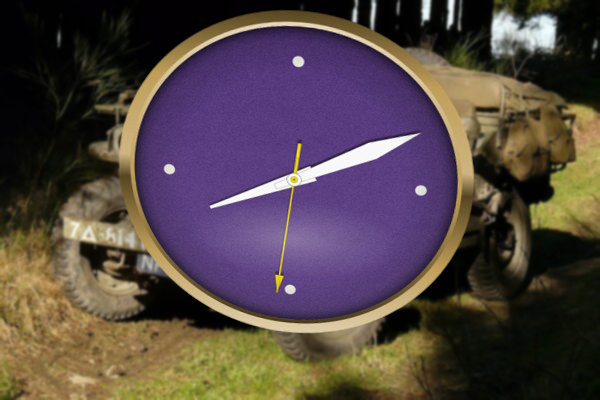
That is h=8 m=10 s=31
